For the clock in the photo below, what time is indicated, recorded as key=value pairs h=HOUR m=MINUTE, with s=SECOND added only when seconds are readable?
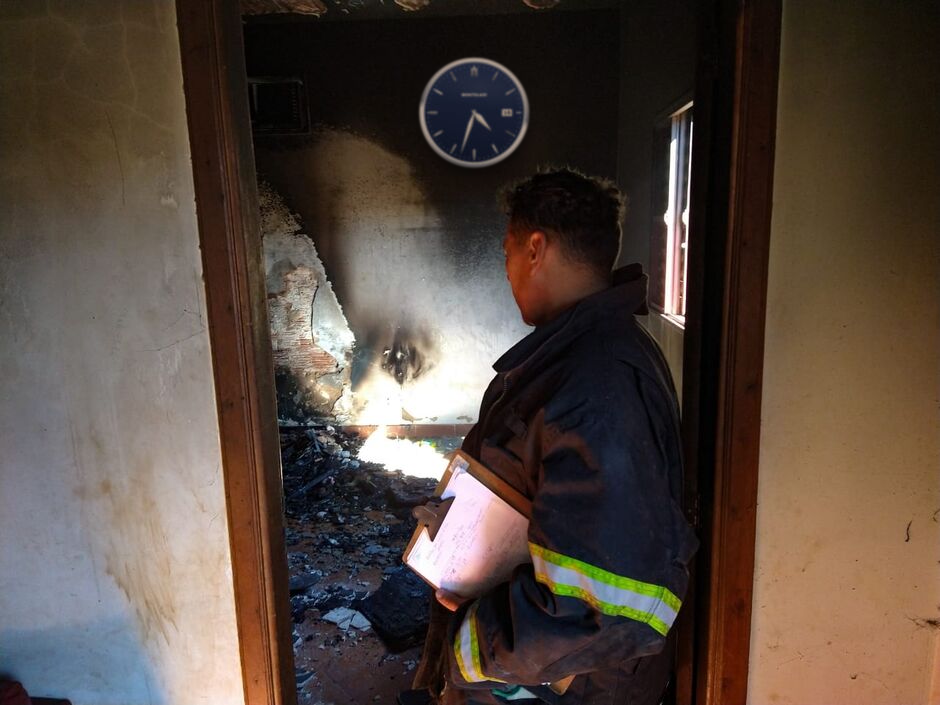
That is h=4 m=33
